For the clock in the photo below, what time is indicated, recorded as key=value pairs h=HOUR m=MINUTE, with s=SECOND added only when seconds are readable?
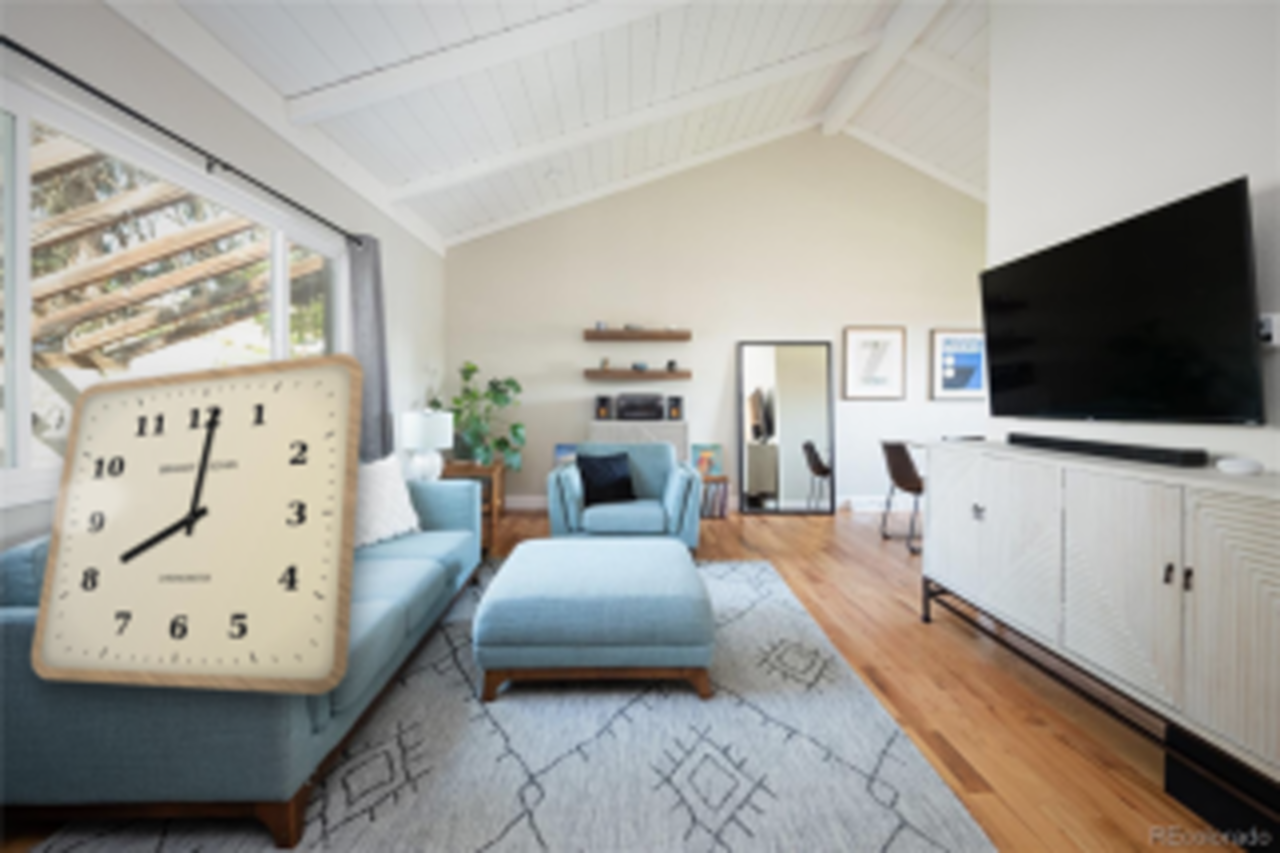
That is h=8 m=1
